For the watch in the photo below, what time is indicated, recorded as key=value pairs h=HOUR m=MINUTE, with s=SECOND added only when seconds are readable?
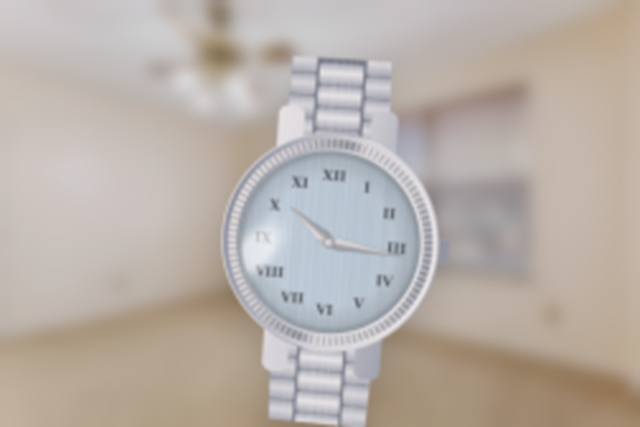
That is h=10 m=16
